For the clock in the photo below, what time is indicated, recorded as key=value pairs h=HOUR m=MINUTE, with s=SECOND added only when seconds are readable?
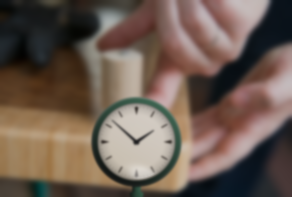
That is h=1 m=52
